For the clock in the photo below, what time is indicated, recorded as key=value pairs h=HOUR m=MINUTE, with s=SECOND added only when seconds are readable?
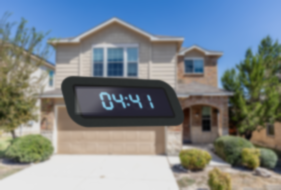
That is h=4 m=41
